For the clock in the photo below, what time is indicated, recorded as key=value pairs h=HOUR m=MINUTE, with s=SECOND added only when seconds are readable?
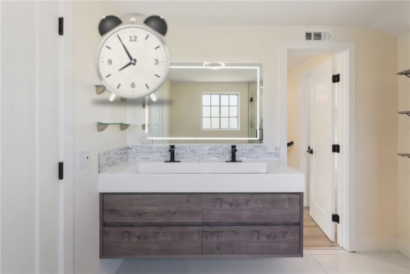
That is h=7 m=55
